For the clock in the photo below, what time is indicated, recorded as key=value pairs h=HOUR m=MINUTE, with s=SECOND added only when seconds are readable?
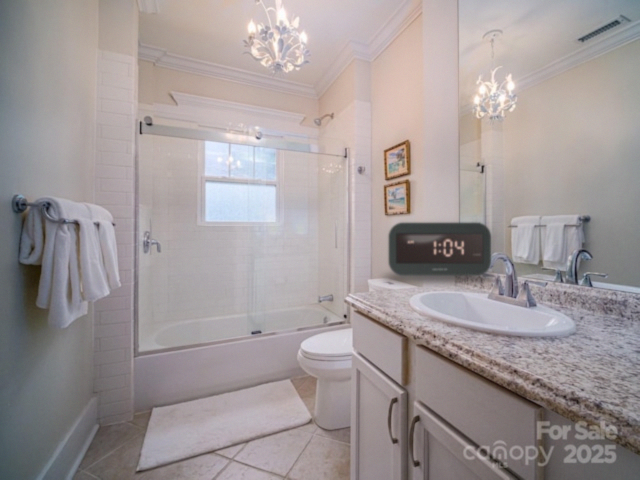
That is h=1 m=4
